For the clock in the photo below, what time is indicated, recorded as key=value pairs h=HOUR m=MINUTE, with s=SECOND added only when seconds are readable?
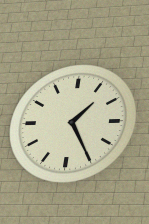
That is h=1 m=25
